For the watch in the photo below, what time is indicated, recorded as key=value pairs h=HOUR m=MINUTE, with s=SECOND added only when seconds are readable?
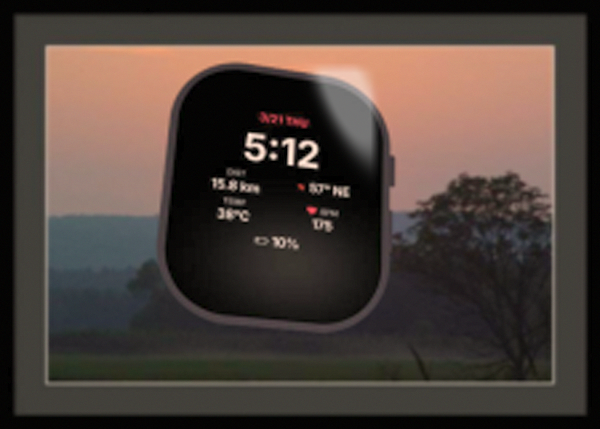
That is h=5 m=12
